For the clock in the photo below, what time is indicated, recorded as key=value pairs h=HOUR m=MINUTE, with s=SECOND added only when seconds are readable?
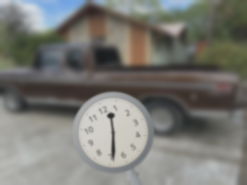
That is h=12 m=34
